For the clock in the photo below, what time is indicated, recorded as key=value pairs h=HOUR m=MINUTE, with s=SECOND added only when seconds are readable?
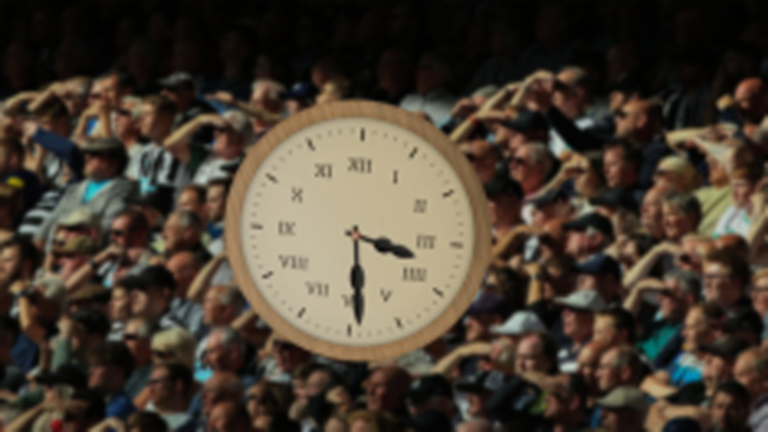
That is h=3 m=29
